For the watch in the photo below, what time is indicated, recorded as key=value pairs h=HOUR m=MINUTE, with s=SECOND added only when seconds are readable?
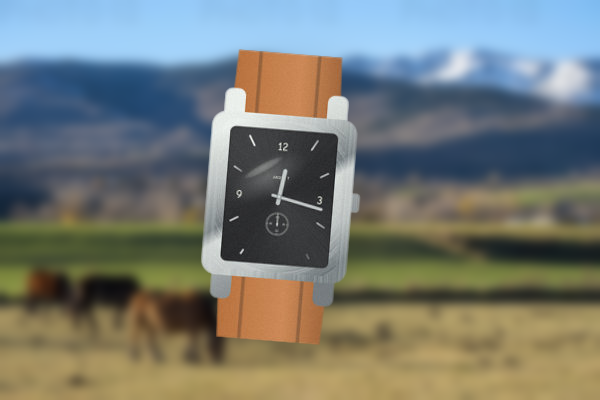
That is h=12 m=17
